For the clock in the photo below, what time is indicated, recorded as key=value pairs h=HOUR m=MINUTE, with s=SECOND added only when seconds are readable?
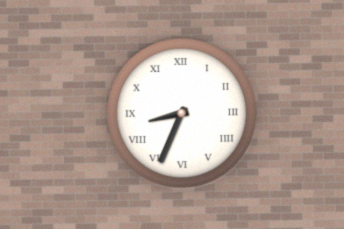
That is h=8 m=34
